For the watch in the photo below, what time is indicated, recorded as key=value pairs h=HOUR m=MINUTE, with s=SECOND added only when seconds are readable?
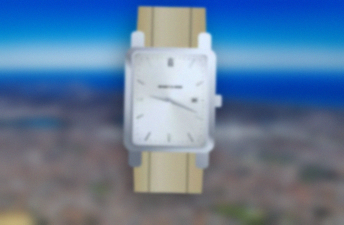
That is h=9 m=19
